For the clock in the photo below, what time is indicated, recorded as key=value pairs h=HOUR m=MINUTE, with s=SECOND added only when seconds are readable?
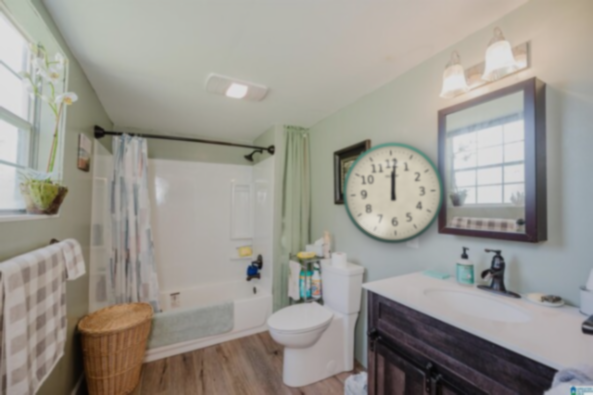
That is h=12 m=1
